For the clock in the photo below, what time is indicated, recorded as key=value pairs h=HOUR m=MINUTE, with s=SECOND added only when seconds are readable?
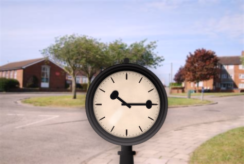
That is h=10 m=15
